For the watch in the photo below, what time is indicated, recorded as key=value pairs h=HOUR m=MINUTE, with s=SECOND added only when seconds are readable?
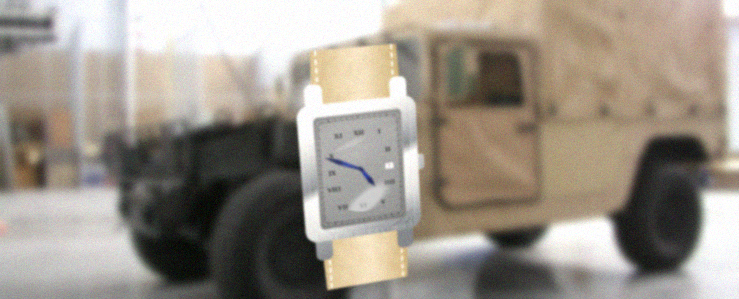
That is h=4 m=49
